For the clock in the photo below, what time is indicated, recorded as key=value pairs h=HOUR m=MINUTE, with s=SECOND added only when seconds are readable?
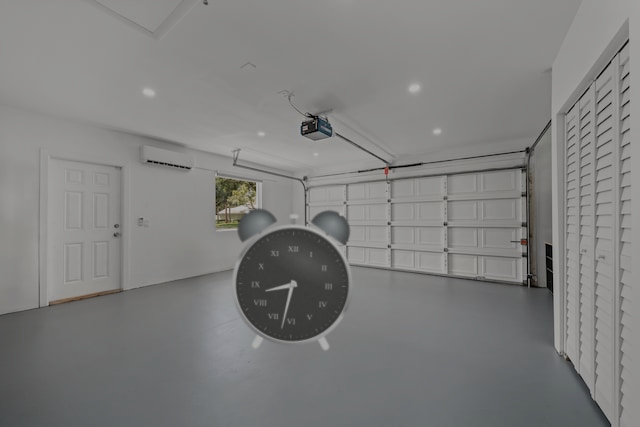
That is h=8 m=32
